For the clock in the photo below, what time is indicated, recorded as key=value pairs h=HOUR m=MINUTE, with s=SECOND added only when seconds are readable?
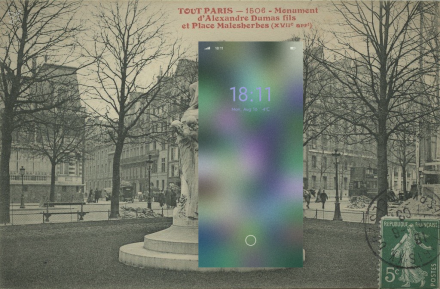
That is h=18 m=11
